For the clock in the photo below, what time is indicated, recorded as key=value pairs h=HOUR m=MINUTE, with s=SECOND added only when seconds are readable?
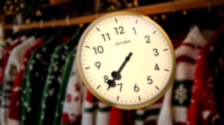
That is h=7 m=38
